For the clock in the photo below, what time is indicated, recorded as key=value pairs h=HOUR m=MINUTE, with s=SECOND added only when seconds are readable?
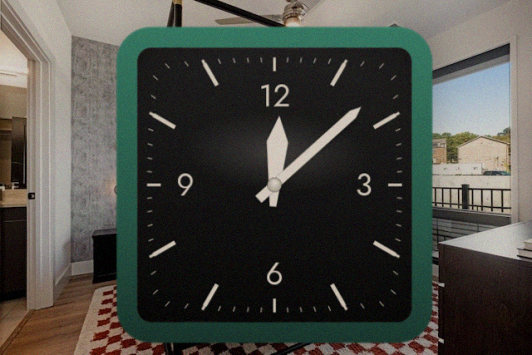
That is h=12 m=8
